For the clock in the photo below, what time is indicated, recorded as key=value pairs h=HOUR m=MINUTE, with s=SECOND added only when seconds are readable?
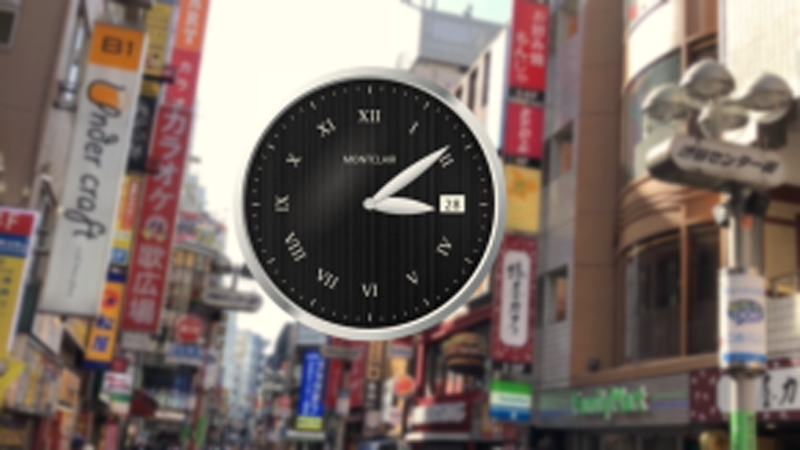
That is h=3 m=9
